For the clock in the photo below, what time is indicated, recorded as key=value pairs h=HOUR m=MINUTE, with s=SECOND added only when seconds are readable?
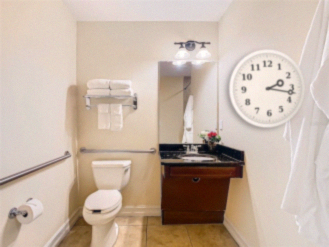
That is h=2 m=17
